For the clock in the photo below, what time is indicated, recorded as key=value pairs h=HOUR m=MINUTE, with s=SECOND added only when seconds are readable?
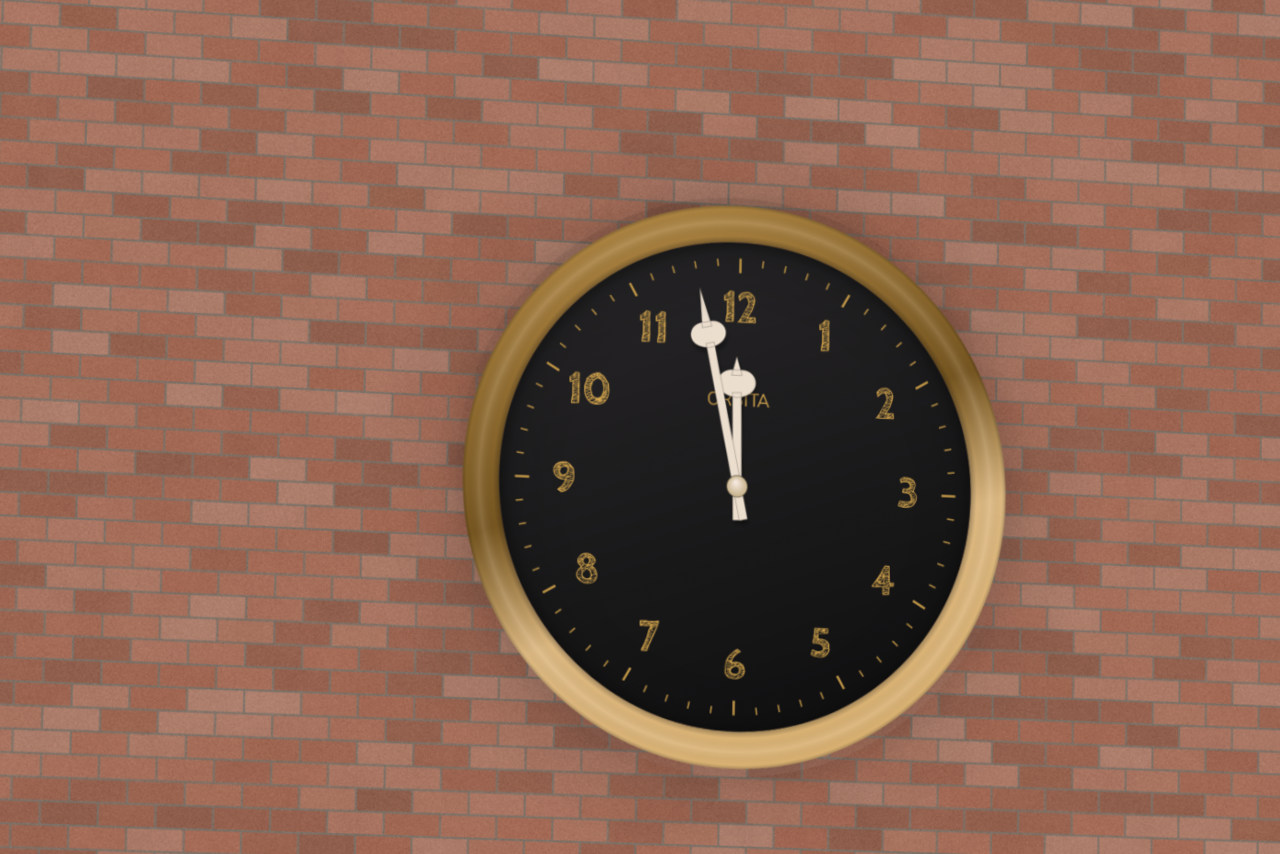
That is h=11 m=58
